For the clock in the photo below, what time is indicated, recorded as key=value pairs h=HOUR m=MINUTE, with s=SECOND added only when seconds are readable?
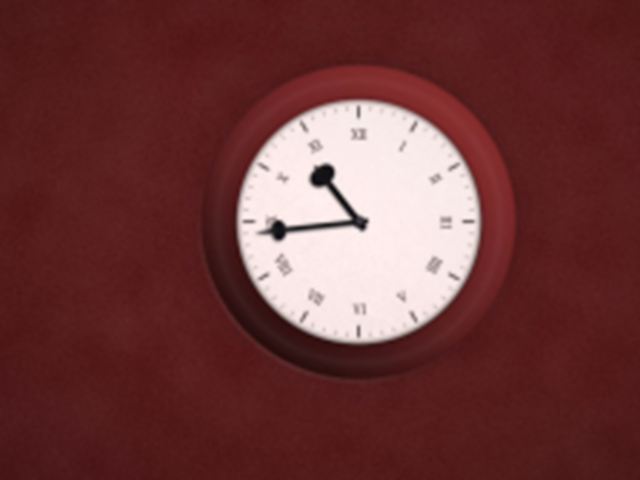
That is h=10 m=44
